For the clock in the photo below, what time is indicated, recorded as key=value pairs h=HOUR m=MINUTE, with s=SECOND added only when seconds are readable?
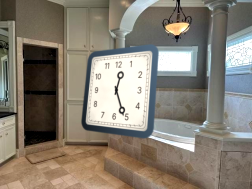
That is h=12 m=26
